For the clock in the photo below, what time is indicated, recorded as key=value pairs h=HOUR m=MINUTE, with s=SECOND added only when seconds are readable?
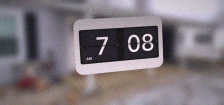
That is h=7 m=8
